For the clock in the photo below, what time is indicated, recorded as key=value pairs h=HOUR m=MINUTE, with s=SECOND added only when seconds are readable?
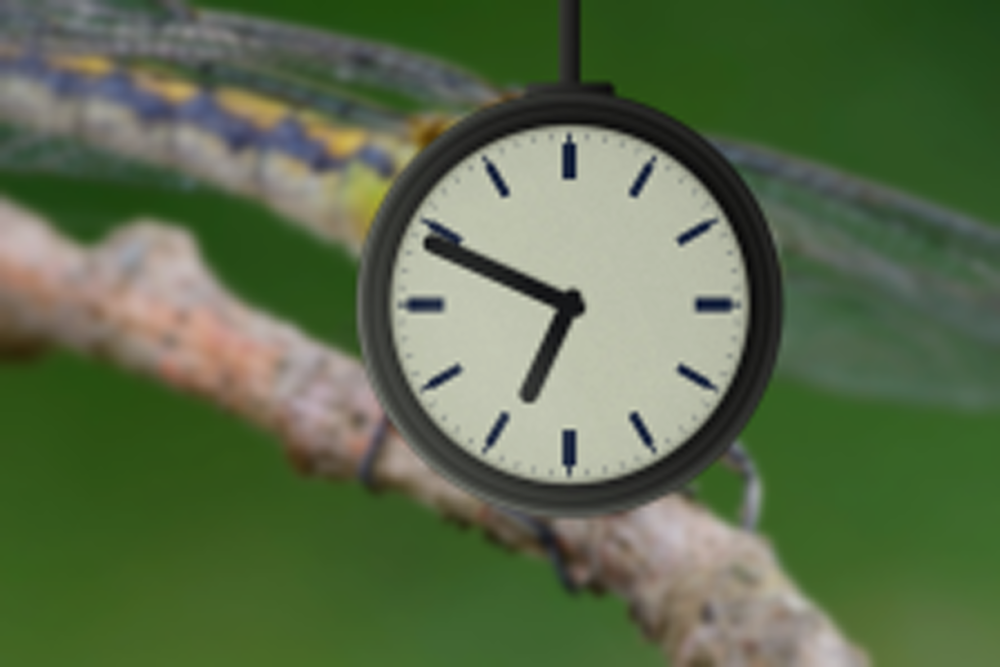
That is h=6 m=49
